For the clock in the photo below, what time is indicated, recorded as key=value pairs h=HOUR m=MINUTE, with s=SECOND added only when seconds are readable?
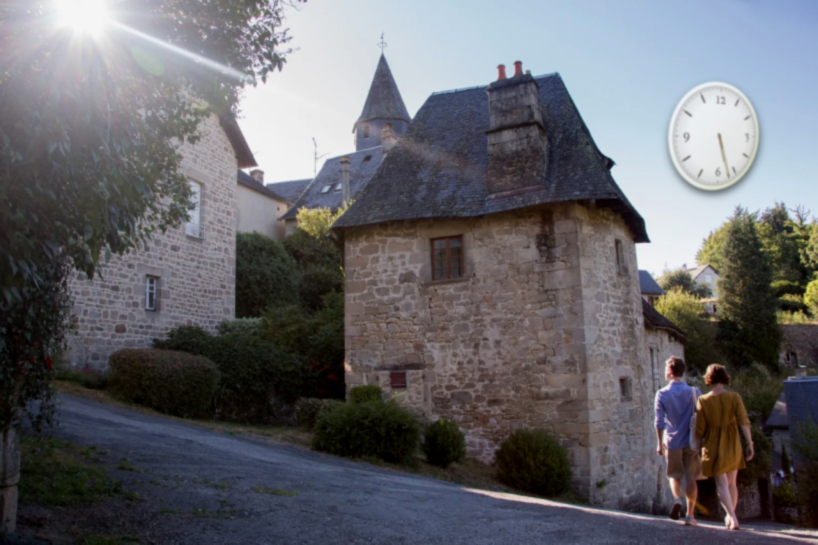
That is h=5 m=27
